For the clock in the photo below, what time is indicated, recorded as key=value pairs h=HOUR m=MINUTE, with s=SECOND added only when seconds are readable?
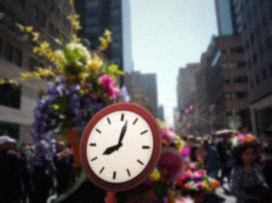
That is h=8 m=2
